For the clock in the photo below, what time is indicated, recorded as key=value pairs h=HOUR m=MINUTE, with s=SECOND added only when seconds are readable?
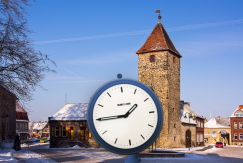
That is h=1 m=45
